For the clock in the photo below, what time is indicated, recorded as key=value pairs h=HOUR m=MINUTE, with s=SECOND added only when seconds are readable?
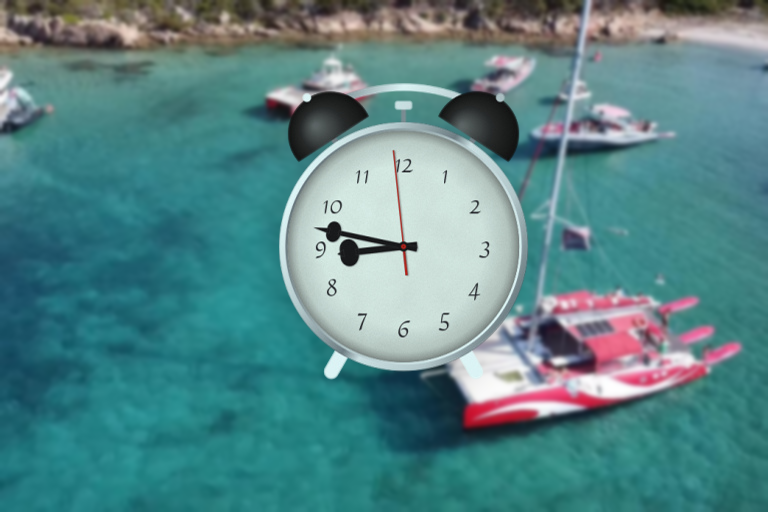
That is h=8 m=46 s=59
